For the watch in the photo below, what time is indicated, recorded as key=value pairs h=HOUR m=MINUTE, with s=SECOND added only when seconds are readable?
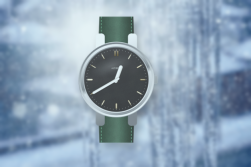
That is h=12 m=40
